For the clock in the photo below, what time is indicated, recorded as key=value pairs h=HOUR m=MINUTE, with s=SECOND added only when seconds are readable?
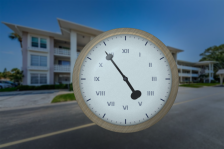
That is h=4 m=54
